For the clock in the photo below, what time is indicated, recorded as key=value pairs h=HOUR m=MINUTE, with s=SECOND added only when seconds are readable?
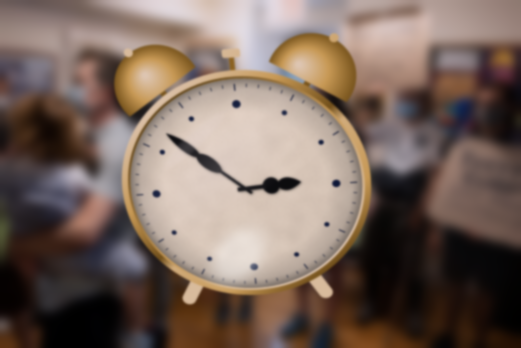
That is h=2 m=52
